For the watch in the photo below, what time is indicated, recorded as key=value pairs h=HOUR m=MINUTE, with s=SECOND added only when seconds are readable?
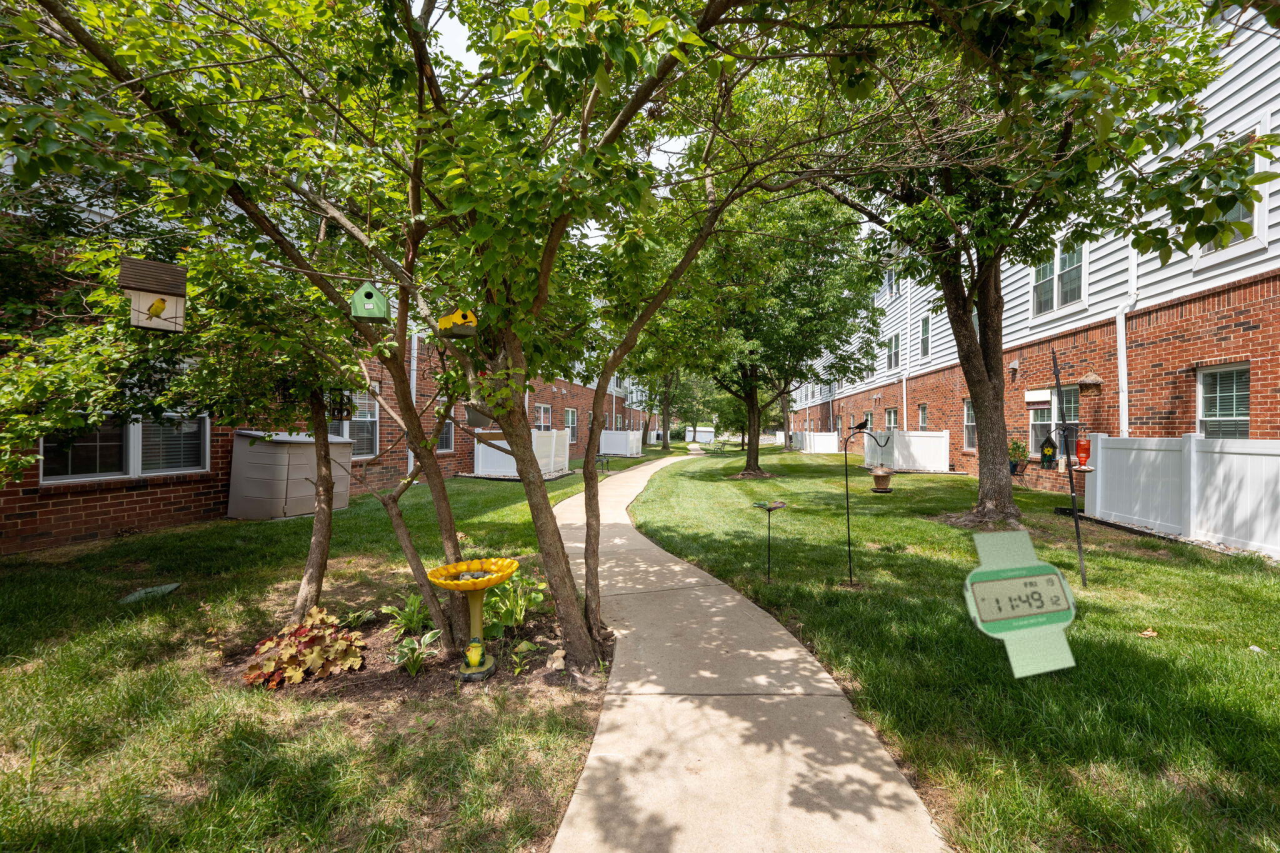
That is h=11 m=49 s=12
